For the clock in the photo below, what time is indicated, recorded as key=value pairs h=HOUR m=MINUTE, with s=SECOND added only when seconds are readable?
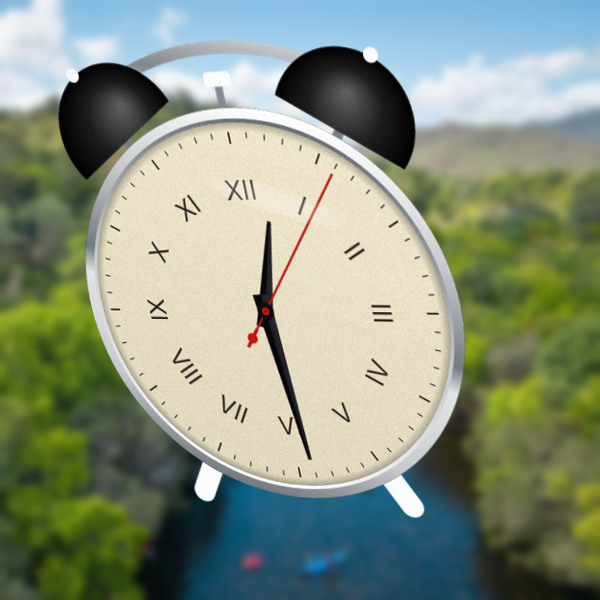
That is h=12 m=29 s=6
